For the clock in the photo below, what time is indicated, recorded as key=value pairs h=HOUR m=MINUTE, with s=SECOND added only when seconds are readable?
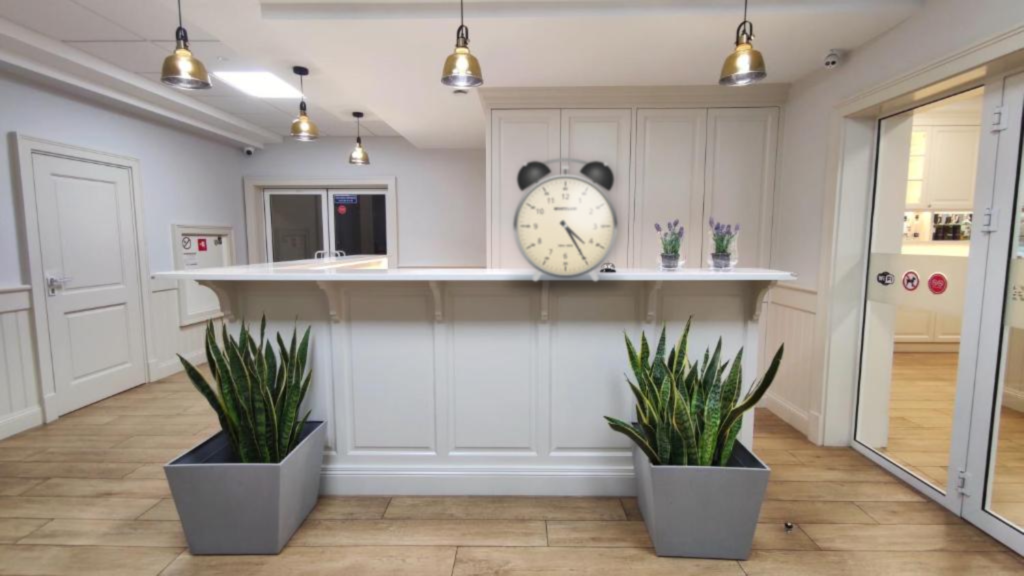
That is h=4 m=25
